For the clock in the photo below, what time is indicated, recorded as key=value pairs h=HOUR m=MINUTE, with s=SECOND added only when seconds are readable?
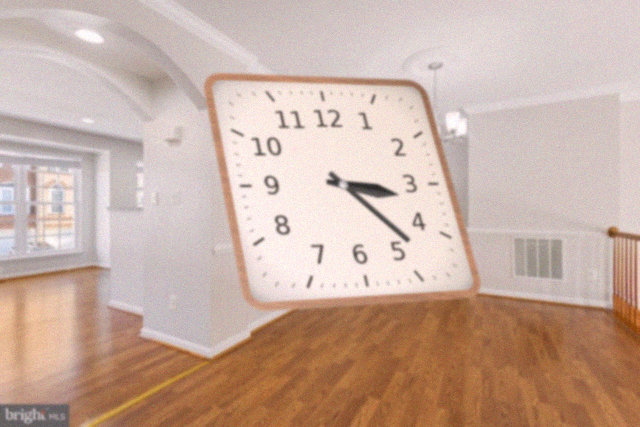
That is h=3 m=23
